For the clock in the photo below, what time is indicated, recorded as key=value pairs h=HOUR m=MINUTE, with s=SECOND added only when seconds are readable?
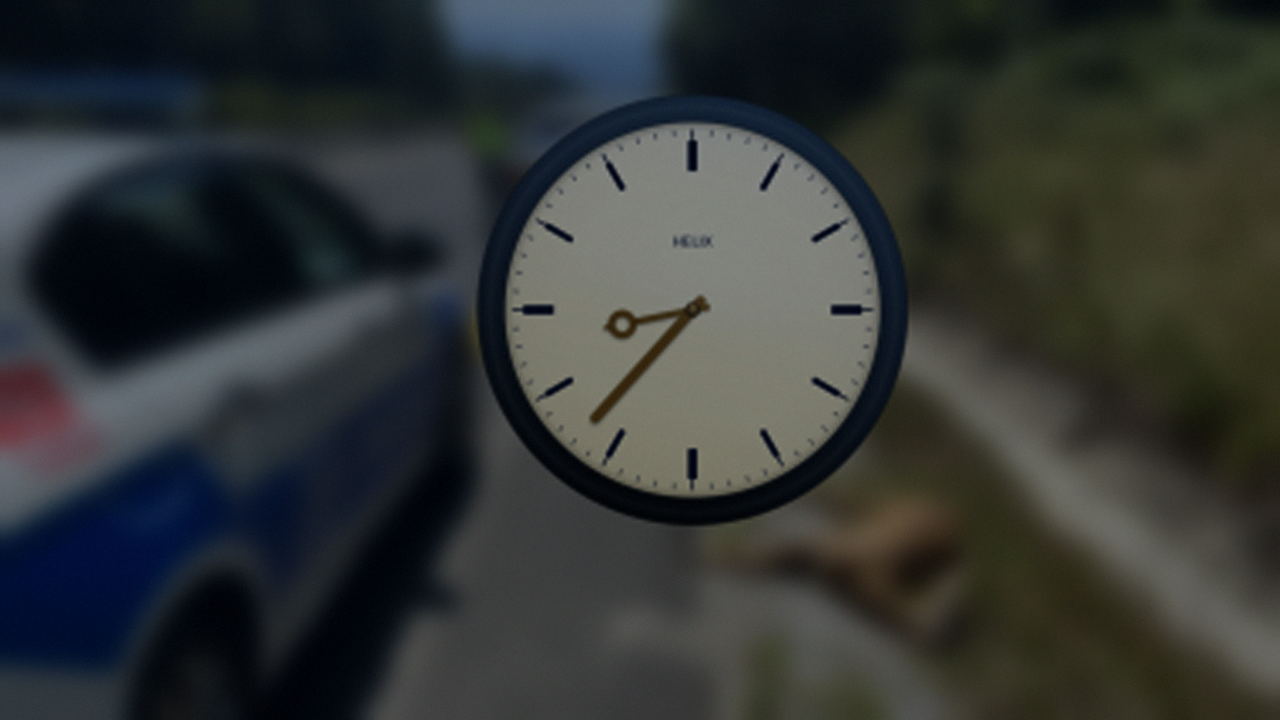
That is h=8 m=37
